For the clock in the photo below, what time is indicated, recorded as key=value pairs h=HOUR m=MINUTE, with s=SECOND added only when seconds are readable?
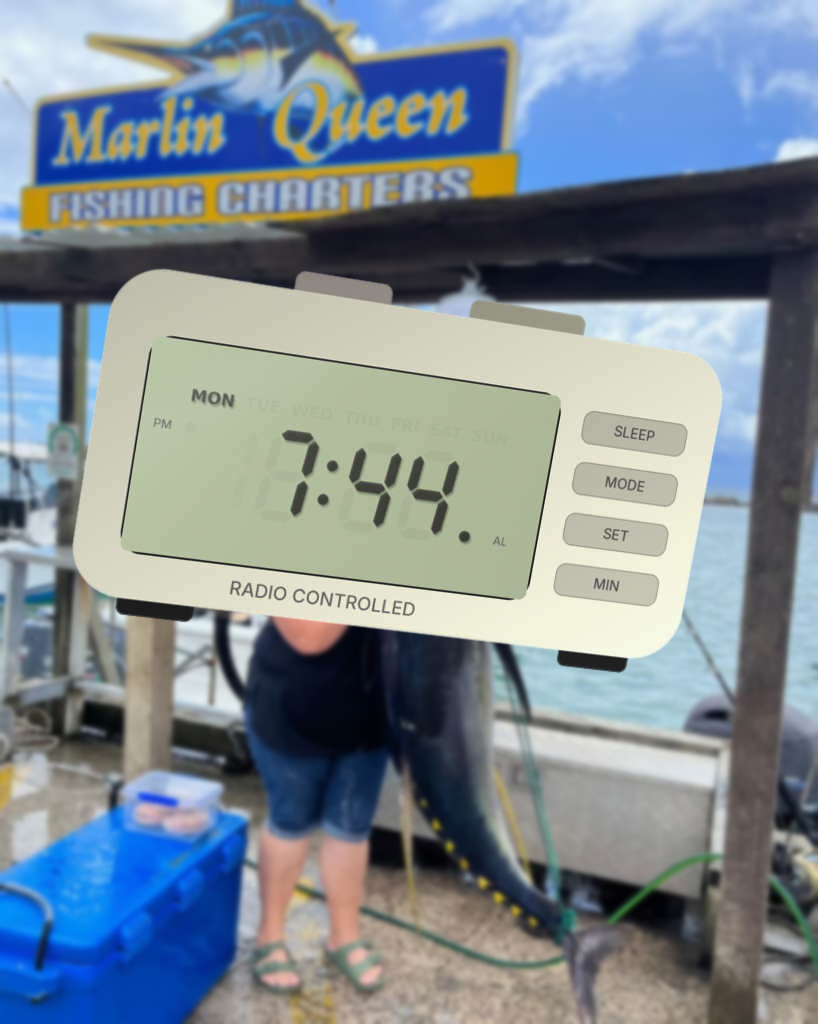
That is h=7 m=44
